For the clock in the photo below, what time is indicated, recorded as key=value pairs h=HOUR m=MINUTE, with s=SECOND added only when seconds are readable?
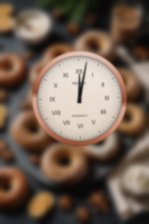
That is h=12 m=2
